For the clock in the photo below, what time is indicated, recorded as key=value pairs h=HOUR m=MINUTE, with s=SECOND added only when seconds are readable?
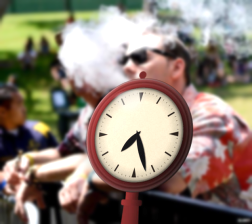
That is h=7 m=27
